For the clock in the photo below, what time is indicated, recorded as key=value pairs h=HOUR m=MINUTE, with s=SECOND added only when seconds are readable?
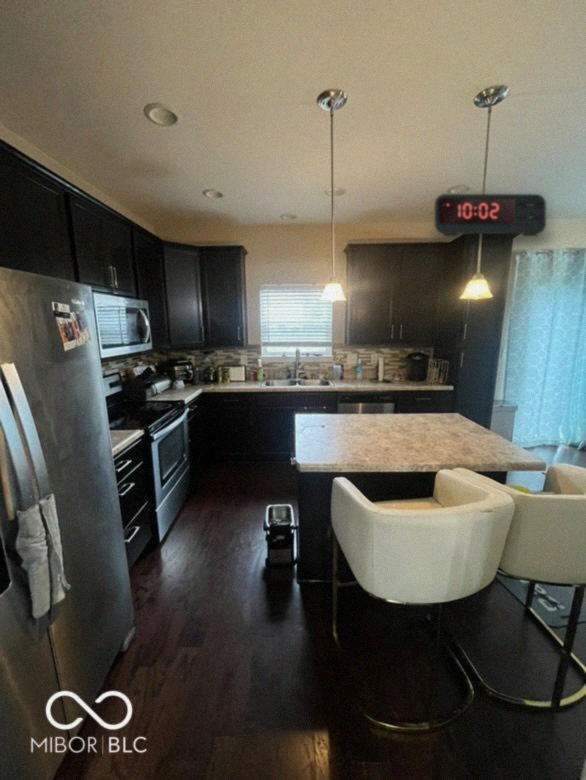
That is h=10 m=2
